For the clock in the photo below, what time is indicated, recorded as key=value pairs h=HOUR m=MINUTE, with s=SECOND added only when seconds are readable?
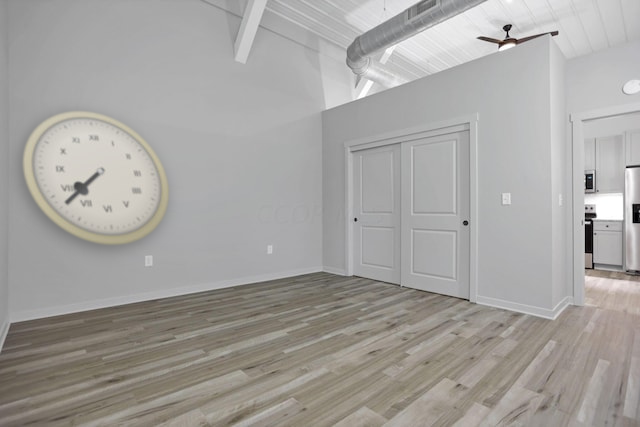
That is h=7 m=38
